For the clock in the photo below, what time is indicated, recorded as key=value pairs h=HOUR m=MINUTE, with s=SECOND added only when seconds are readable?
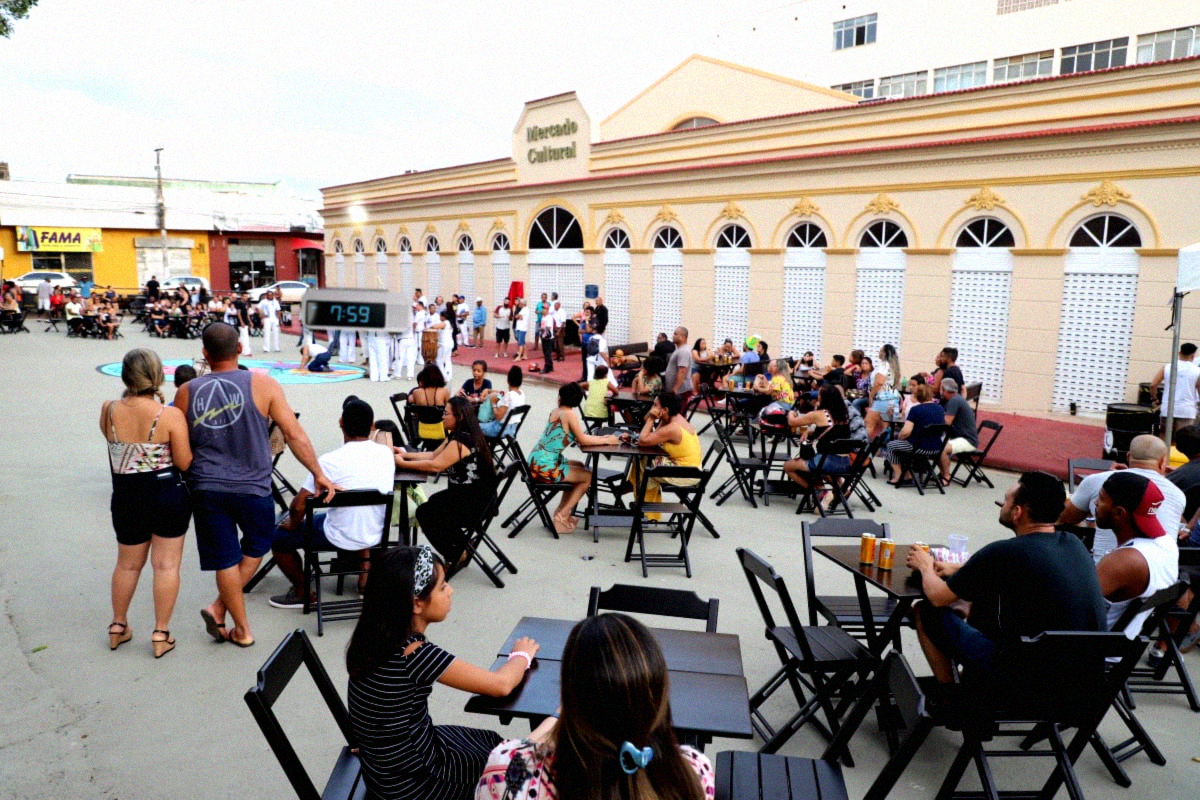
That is h=7 m=59
